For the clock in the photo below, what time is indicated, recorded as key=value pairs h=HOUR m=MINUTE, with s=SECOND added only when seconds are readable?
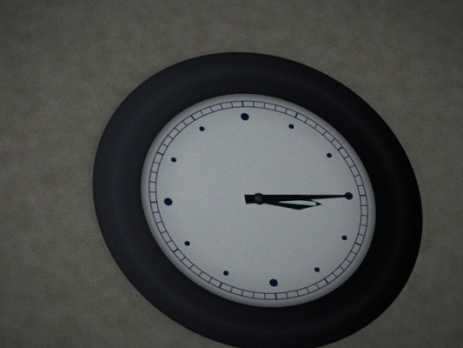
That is h=3 m=15
